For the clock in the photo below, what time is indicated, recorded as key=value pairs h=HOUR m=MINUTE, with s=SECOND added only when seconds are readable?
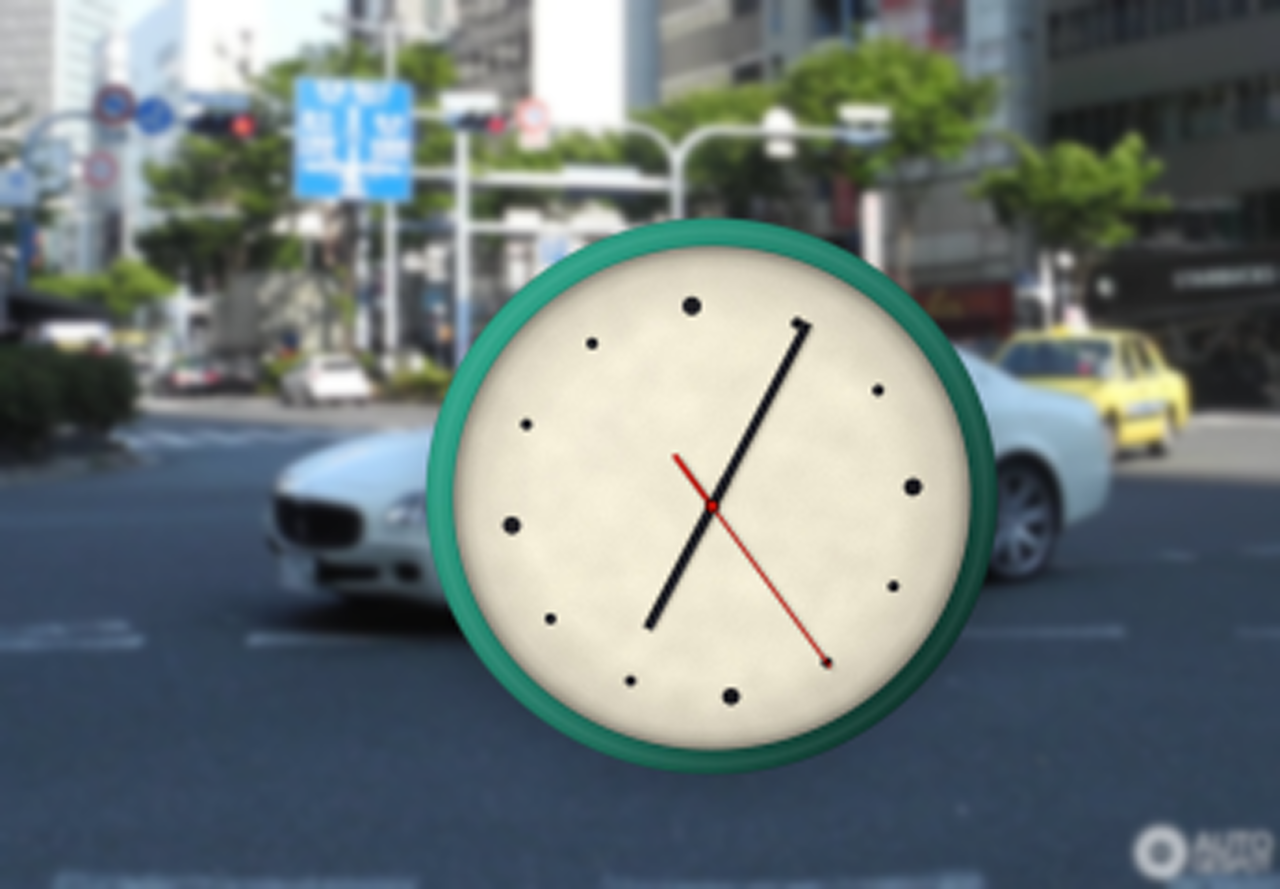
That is h=7 m=5 s=25
